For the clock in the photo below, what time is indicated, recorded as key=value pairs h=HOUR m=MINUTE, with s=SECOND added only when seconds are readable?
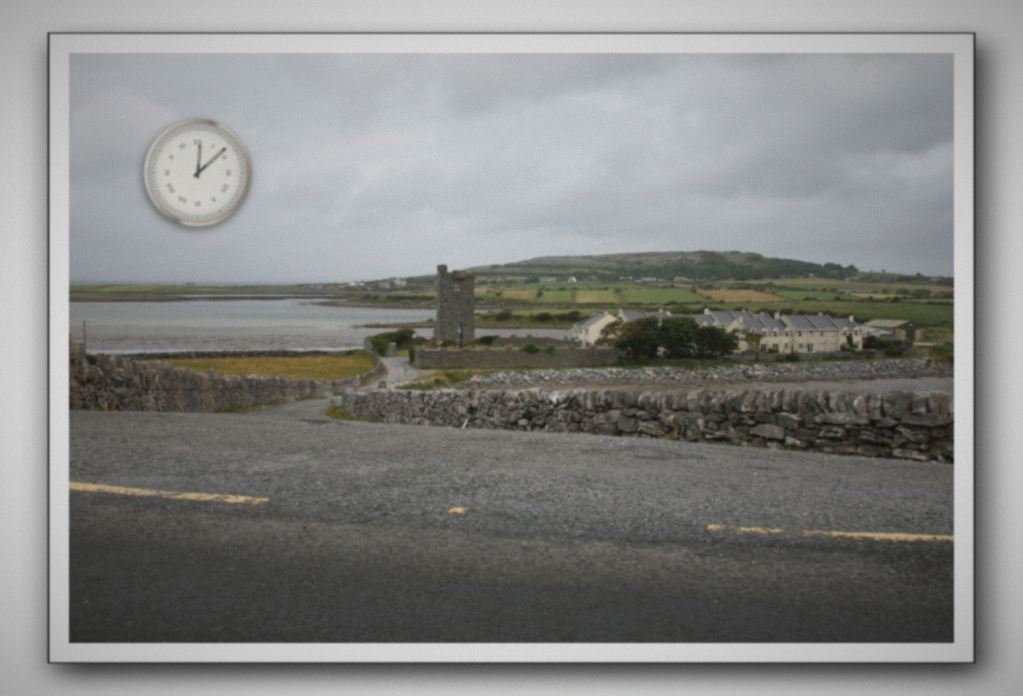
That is h=12 m=8
